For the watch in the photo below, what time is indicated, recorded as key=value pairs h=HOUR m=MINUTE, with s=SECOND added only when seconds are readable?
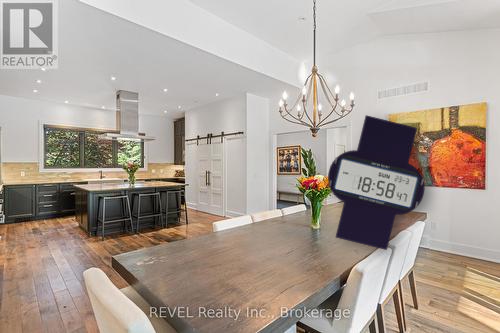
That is h=18 m=58 s=47
